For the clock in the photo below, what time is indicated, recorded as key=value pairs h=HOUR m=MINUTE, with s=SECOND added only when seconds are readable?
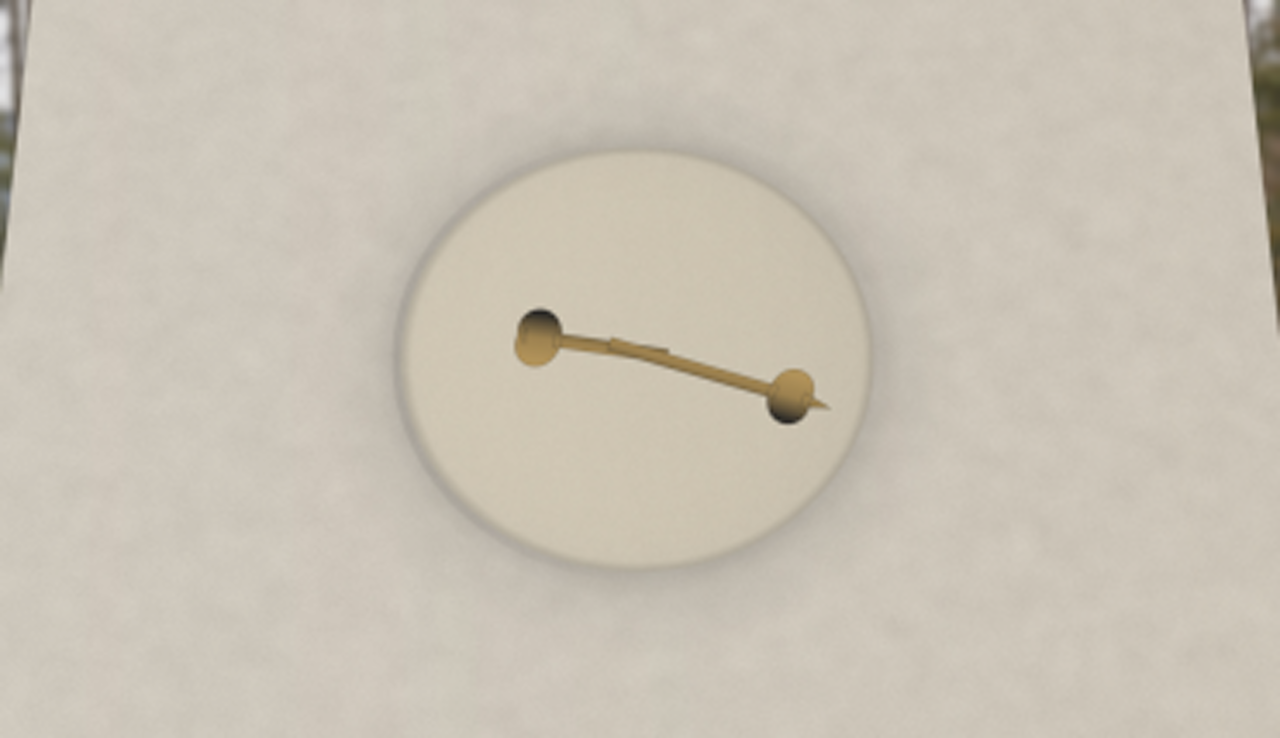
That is h=9 m=18
